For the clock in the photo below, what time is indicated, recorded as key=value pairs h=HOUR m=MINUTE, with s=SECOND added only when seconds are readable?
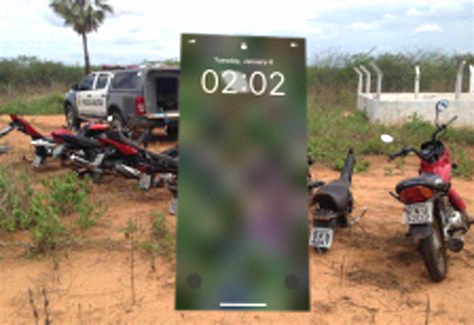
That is h=2 m=2
